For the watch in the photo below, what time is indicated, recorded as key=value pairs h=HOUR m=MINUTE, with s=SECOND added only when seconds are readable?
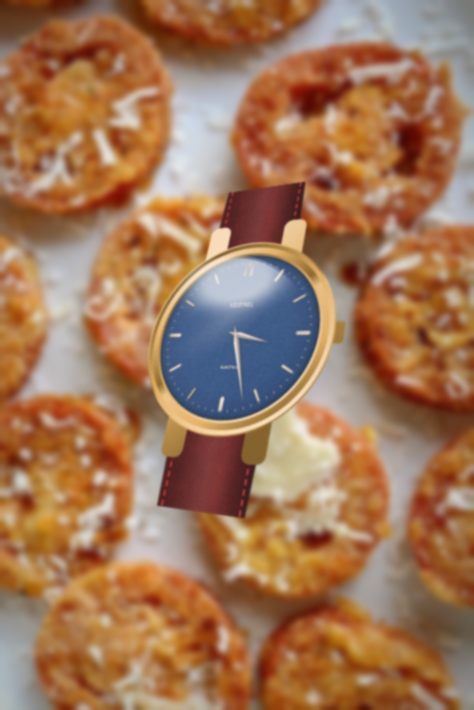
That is h=3 m=27
